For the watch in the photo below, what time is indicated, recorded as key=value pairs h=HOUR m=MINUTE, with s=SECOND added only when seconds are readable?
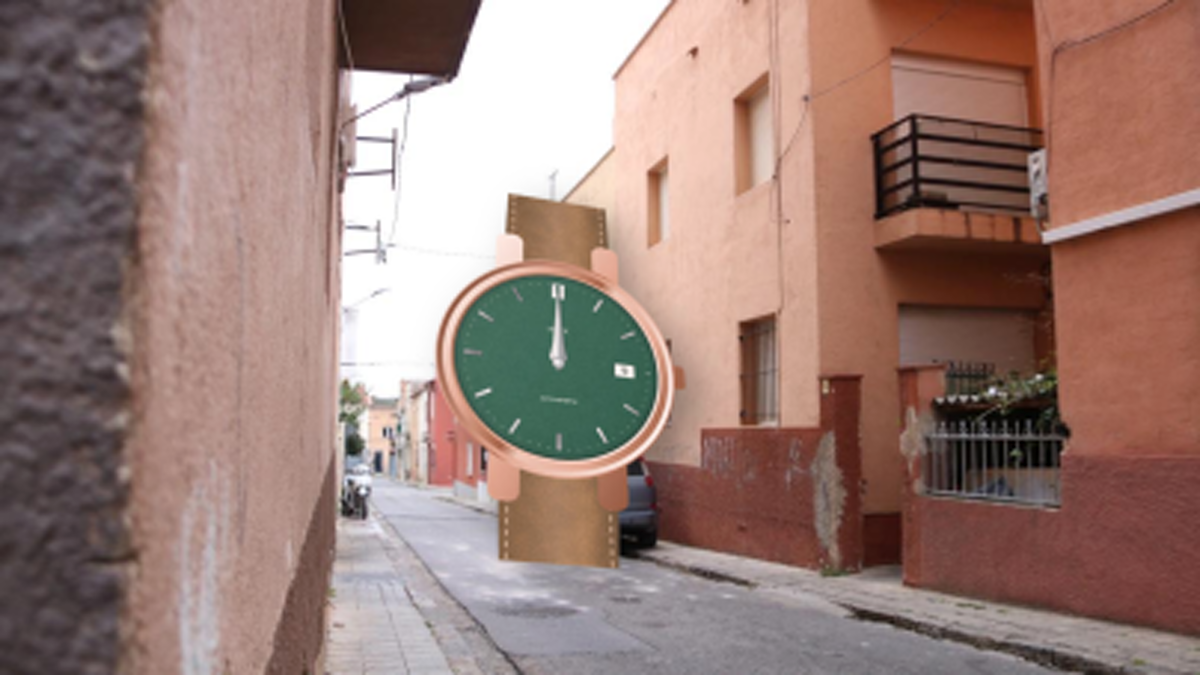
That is h=12 m=0
